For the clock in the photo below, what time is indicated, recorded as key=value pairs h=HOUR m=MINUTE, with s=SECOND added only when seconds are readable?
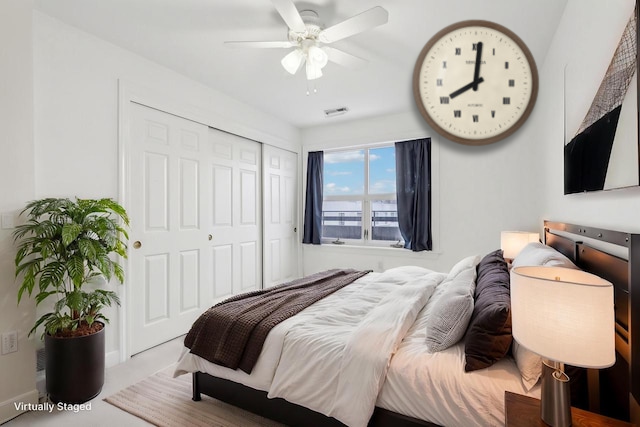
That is h=8 m=1
